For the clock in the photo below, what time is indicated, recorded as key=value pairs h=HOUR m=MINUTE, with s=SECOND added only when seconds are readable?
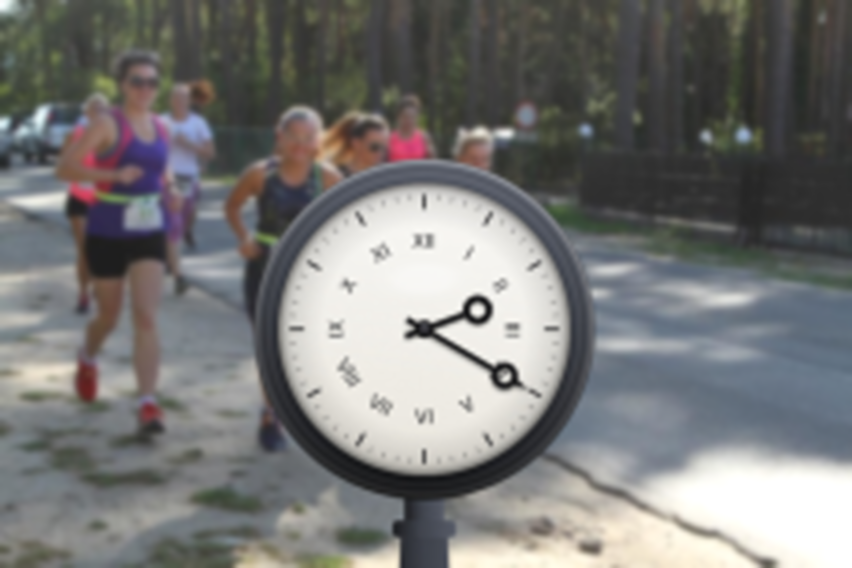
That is h=2 m=20
